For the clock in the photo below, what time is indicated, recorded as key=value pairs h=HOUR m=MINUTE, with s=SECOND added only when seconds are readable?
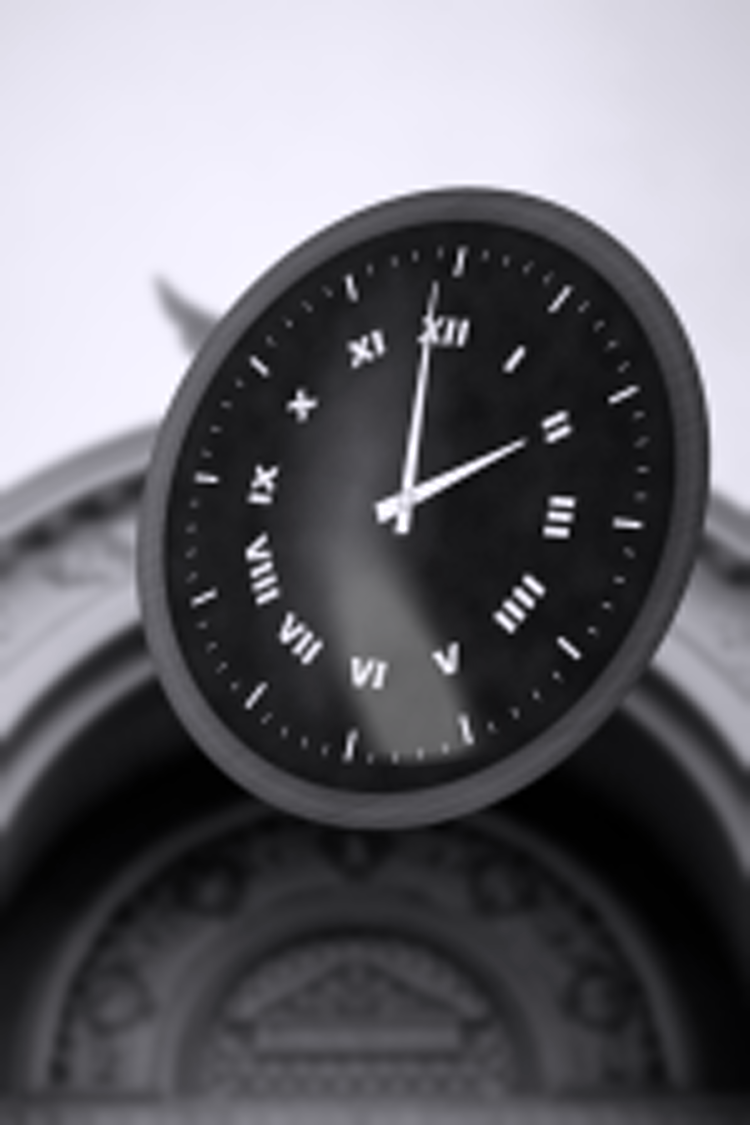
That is h=1 m=59
